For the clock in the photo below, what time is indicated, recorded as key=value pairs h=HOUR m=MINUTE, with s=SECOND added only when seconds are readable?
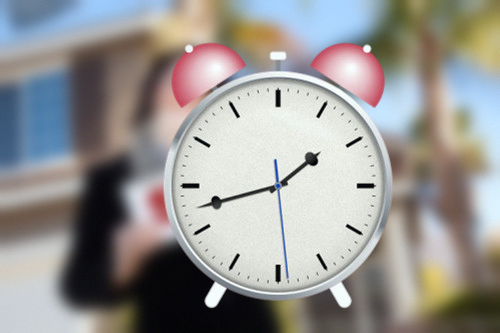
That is h=1 m=42 s=29
